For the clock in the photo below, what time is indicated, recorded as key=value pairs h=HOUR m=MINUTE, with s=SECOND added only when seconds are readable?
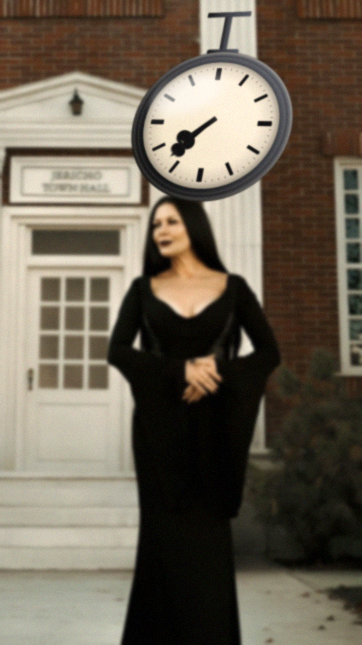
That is h=7 m=37
